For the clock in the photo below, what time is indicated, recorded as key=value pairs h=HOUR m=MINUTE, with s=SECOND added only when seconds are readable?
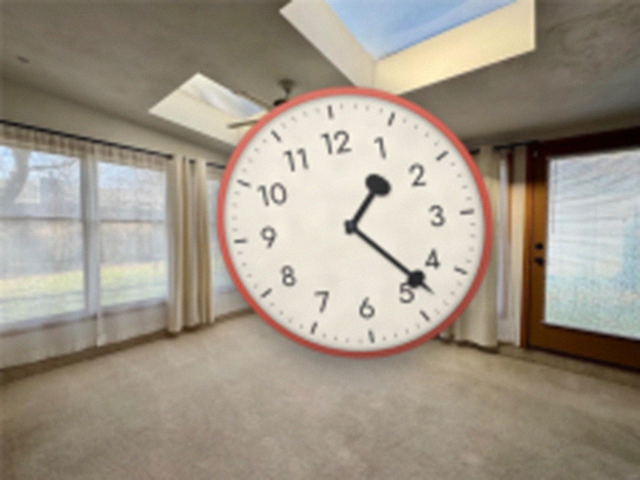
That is h=1 m=23
